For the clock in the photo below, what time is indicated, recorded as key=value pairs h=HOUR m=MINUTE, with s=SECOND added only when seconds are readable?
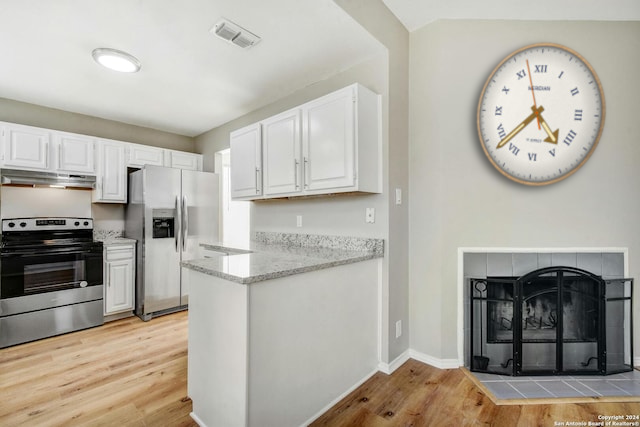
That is h=4 m=37 s=57
